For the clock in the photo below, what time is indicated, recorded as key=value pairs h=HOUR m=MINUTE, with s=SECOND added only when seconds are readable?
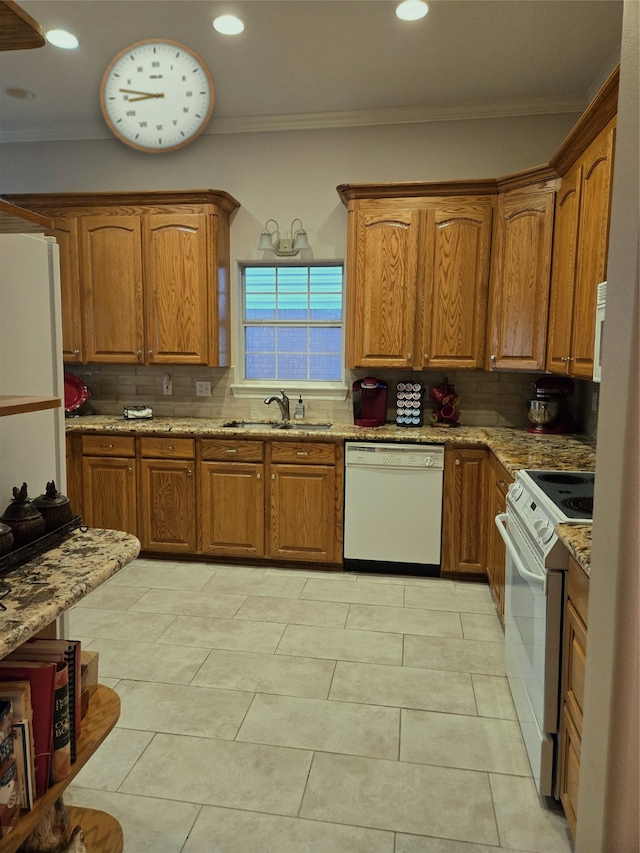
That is h=8 m=47
